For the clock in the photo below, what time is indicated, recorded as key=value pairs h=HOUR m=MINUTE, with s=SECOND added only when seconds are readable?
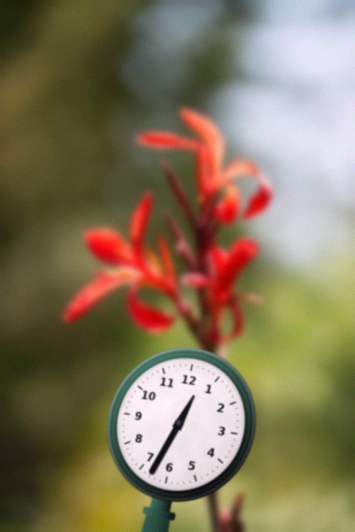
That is h=12 m=33
